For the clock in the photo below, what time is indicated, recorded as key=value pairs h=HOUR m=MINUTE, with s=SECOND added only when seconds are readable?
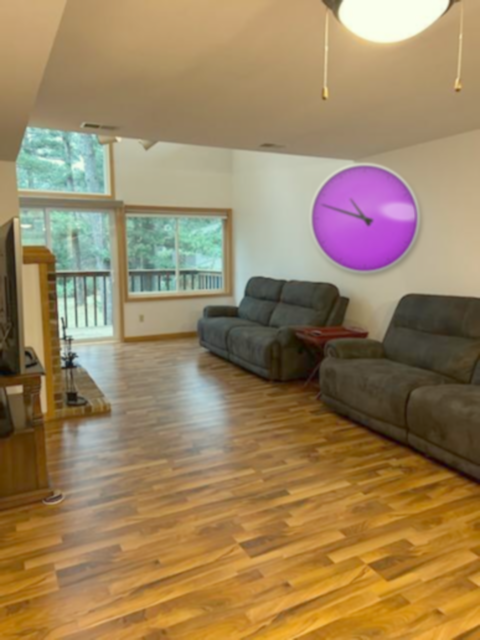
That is h=10 m=48
